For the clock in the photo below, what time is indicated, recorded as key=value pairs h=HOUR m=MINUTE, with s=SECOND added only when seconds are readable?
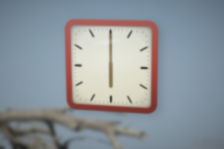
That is h=6 m=0
